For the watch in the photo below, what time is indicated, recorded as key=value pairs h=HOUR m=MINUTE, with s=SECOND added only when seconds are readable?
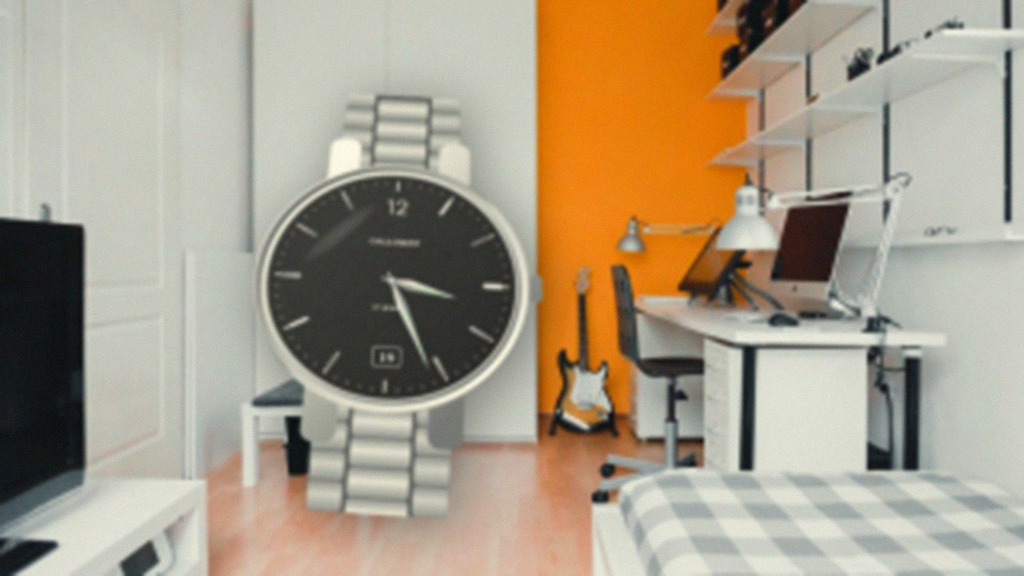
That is h=3 m=26
